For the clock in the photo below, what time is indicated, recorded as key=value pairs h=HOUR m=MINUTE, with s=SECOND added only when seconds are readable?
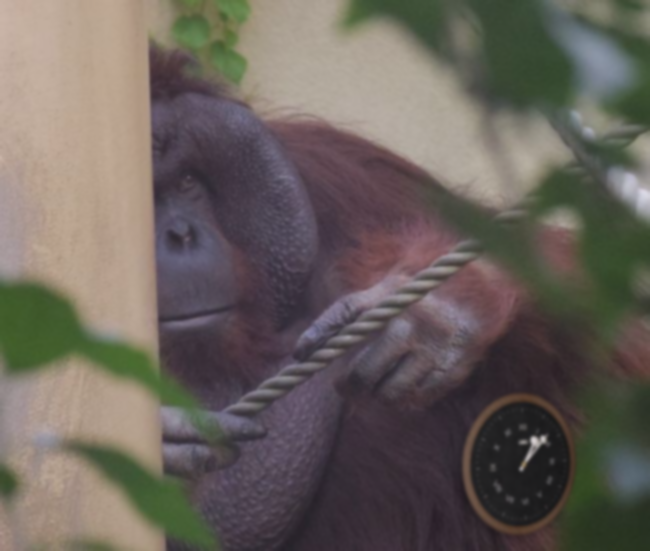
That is h=1 m=8
